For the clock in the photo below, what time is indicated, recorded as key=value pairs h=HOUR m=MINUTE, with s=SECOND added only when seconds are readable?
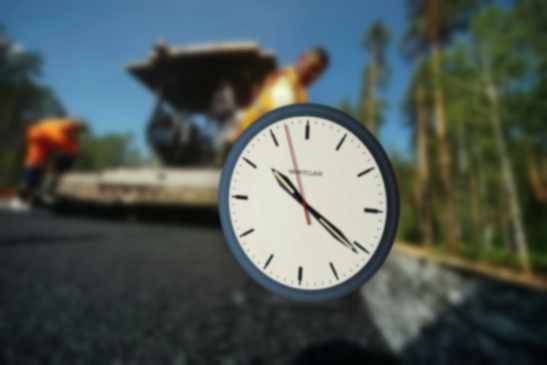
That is h=10 m=20 s=57
